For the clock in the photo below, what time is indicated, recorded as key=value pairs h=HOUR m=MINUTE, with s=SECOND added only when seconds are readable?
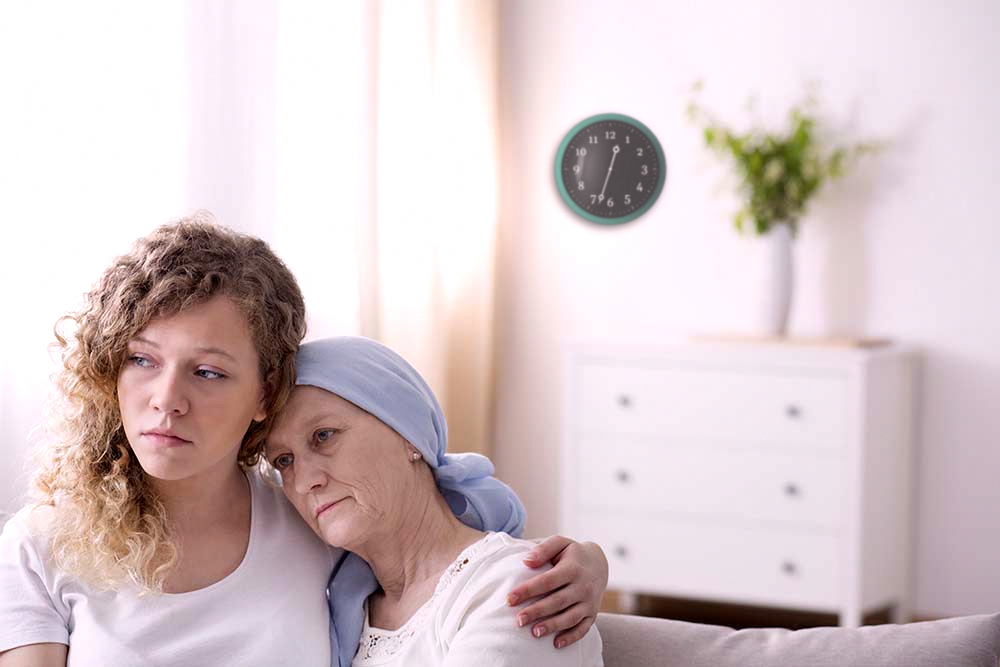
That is h=12 m=33
